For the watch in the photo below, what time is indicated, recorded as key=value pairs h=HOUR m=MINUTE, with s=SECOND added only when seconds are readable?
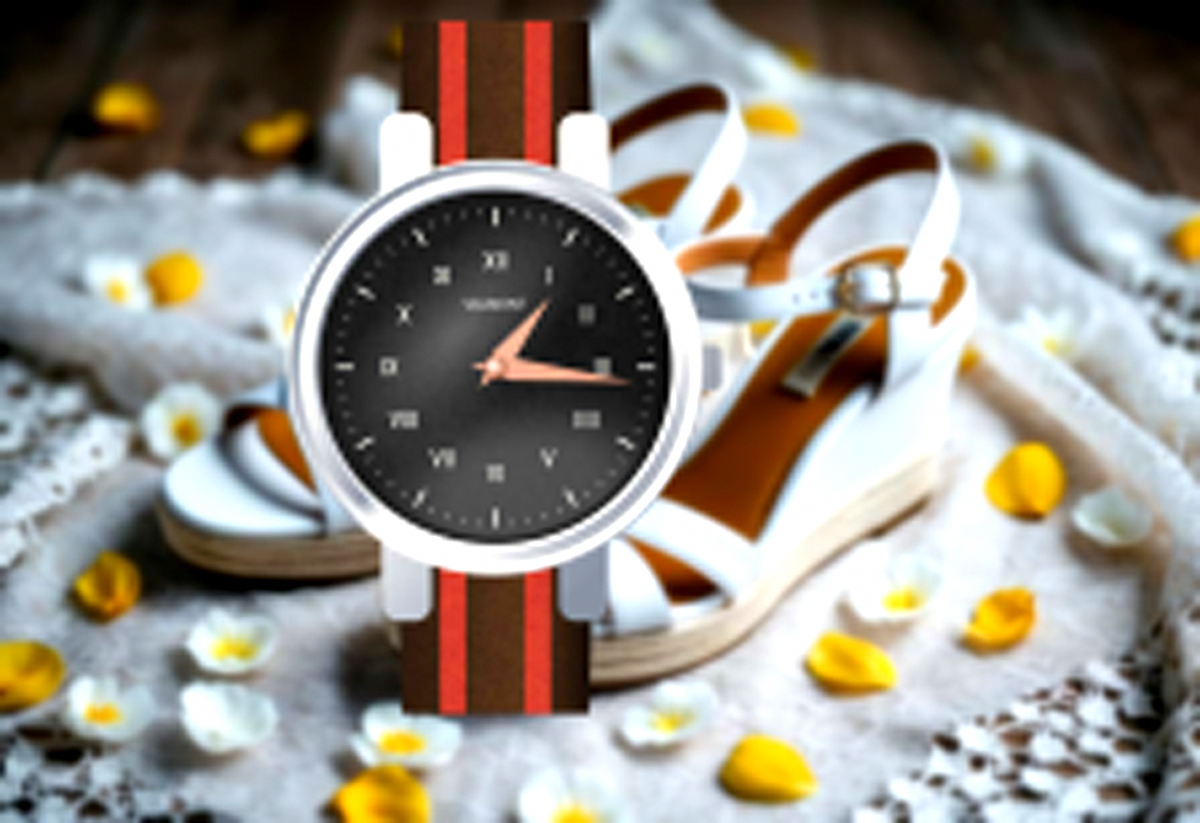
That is h=1 m=16
